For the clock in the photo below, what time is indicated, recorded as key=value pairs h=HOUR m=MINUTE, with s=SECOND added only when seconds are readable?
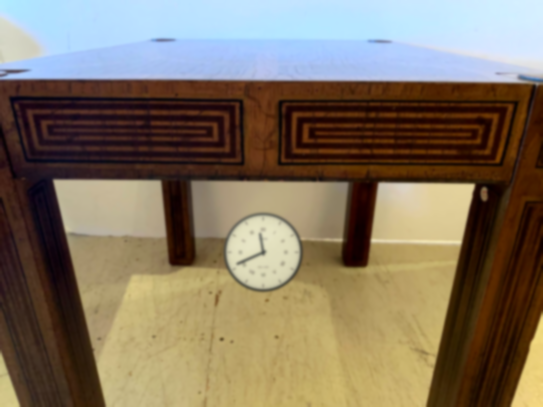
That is h=11 m=41
